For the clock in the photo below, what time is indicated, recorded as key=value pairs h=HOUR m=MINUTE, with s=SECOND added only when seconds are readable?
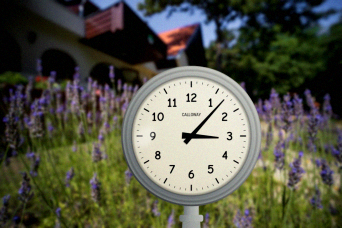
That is h=3 m=7
